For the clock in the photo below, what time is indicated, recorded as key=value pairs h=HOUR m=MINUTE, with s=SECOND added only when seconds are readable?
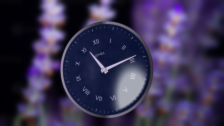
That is h=11 m=14
